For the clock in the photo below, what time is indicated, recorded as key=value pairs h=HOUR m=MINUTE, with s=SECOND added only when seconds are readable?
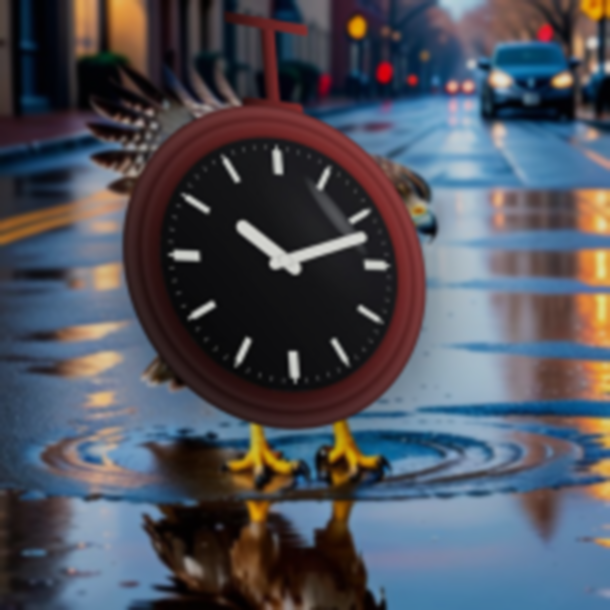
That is h=10 m=12
